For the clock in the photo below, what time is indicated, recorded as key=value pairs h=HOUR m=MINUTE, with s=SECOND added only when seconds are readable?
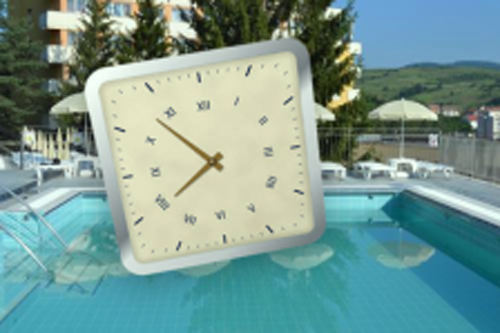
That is h=7 m=53
